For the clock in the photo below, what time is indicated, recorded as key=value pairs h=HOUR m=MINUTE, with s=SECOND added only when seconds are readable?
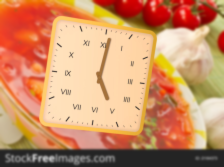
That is h=5 m=1
